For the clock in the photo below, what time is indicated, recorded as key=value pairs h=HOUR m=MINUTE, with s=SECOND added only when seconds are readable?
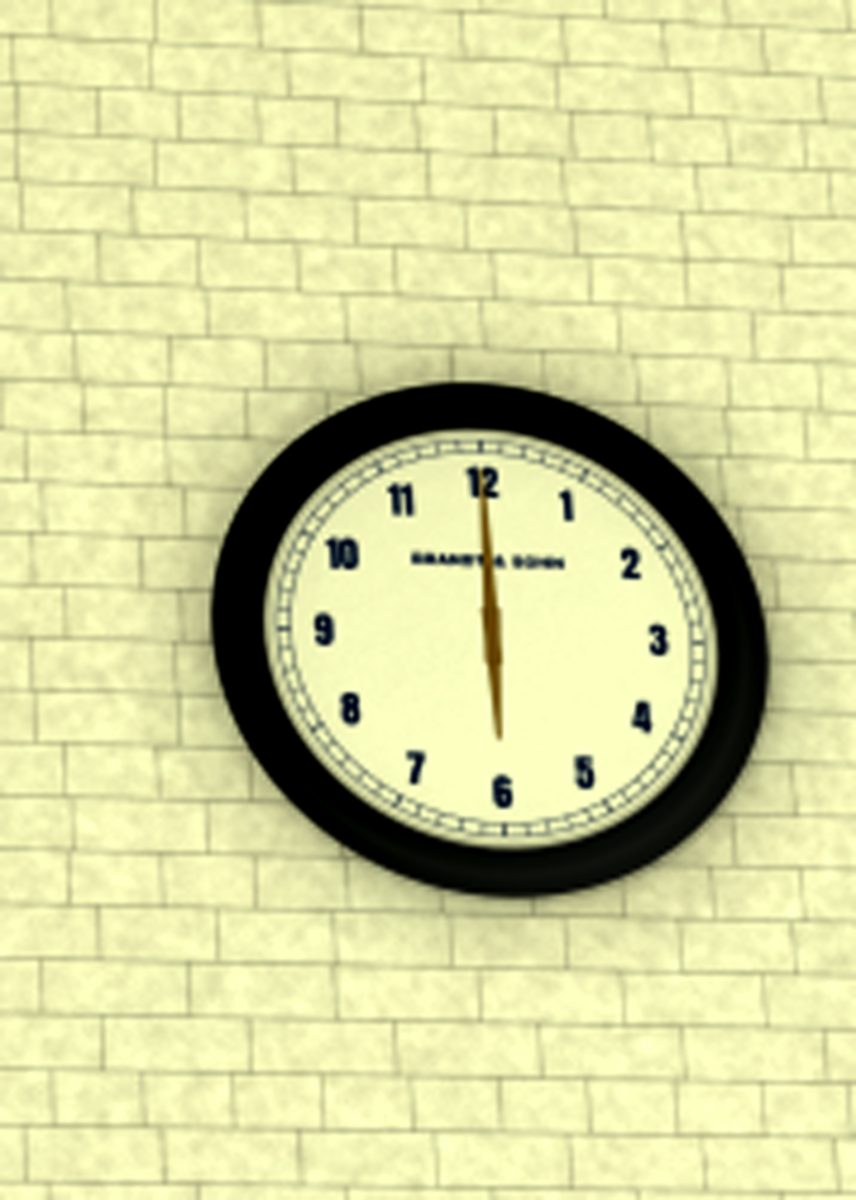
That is h=6 m=0
